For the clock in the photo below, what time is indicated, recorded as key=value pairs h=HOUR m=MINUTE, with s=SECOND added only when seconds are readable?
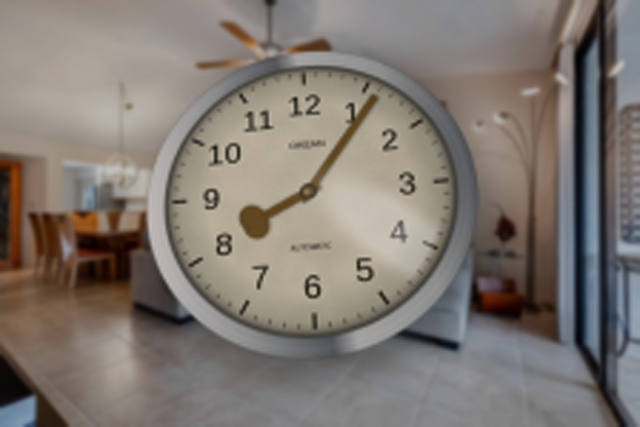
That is h=8 m=6
